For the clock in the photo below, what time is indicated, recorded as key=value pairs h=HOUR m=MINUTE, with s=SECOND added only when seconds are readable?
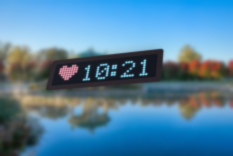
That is h=10 m=21
